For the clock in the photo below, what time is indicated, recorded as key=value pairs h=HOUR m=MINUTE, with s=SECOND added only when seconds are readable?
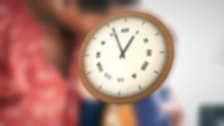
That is h=12 m=56
